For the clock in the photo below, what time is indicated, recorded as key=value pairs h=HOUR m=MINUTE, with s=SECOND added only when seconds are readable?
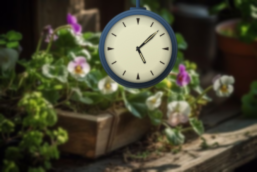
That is h=5 m=8
